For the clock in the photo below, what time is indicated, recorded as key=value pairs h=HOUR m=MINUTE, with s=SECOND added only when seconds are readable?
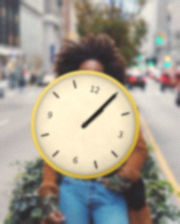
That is h=1 m=5
